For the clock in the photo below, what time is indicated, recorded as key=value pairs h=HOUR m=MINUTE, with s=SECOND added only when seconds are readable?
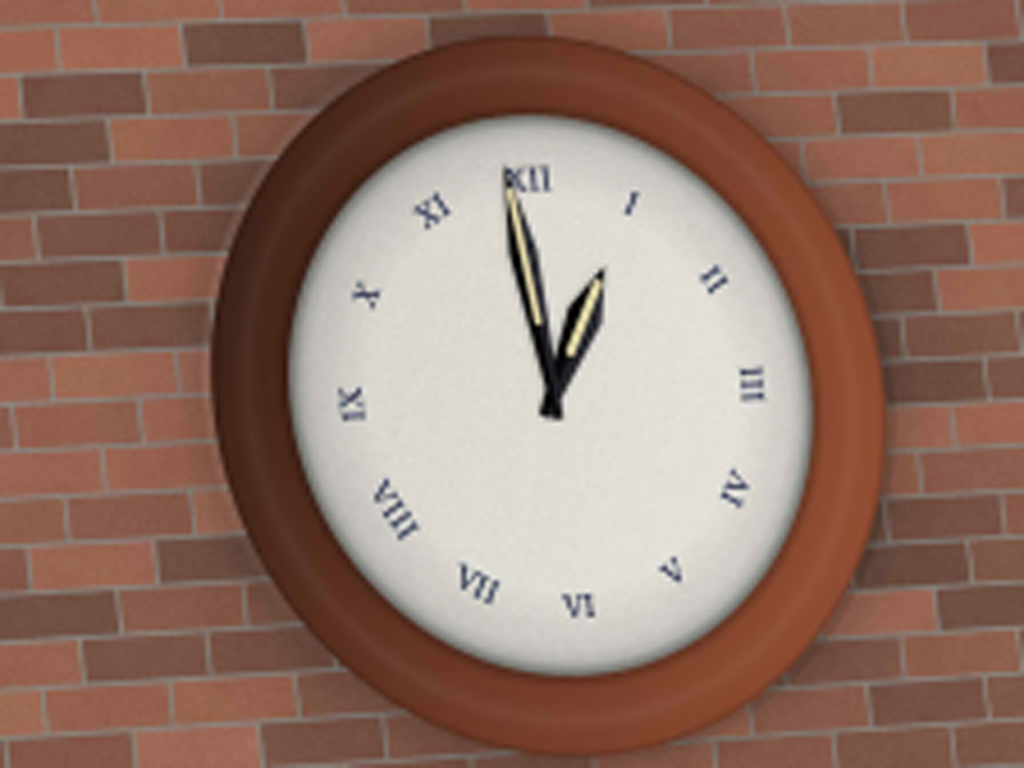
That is h=12 m=59
